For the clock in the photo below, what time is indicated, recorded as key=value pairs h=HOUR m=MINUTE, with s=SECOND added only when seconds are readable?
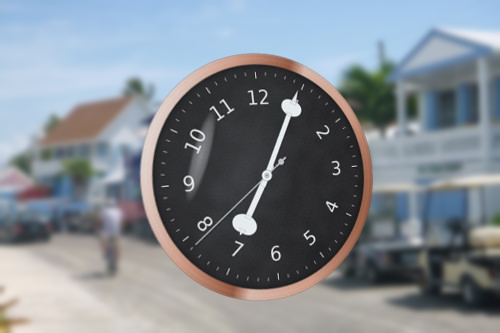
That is h=7 m=4 s=39
